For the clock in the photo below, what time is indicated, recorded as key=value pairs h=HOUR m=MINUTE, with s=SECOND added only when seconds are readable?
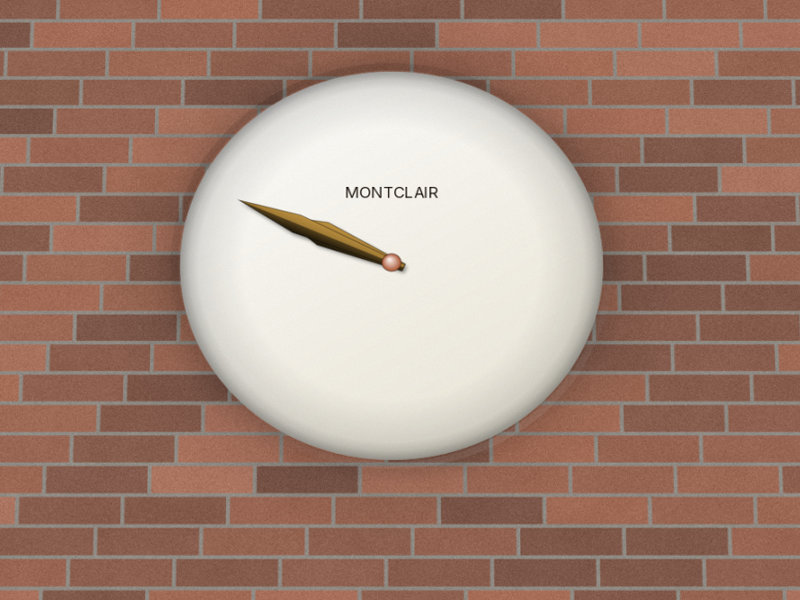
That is h=9 m=49
